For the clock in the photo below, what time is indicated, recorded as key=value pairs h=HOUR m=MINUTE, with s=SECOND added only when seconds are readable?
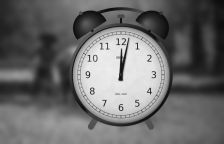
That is h=12 m=2
